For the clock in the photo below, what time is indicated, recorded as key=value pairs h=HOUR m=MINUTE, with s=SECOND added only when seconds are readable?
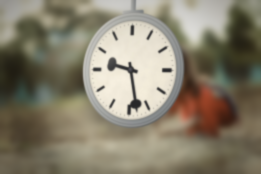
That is h=9 m=28
